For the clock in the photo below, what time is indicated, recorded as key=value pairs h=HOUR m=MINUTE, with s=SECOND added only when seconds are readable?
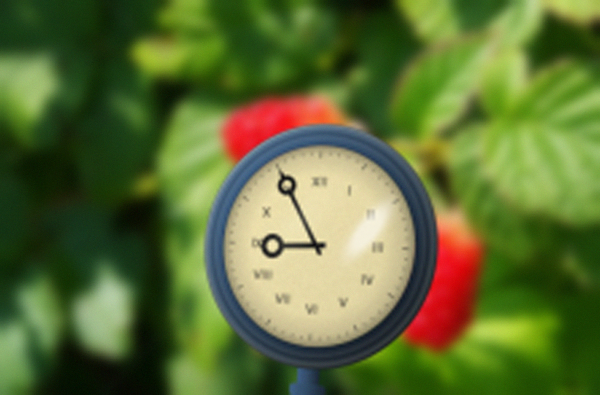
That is h=8 m=55
